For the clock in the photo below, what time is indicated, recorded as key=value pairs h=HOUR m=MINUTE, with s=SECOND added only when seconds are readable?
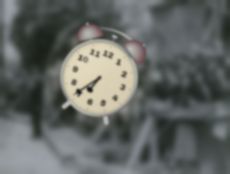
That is h=6 m=36
